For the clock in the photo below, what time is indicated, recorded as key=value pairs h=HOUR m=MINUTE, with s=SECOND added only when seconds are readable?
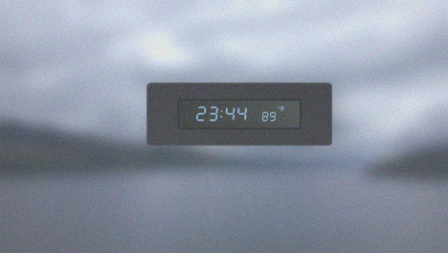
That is h=23 m=44
